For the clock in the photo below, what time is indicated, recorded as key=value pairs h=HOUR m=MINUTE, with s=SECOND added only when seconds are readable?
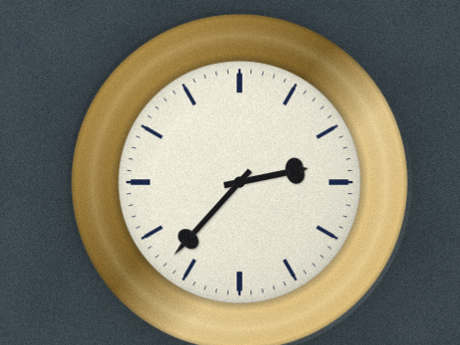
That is h=2 m=37
